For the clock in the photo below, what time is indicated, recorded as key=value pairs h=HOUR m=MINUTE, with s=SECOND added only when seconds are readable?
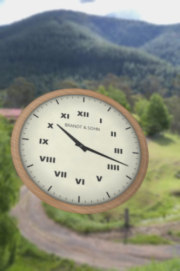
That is h=10 m=18
